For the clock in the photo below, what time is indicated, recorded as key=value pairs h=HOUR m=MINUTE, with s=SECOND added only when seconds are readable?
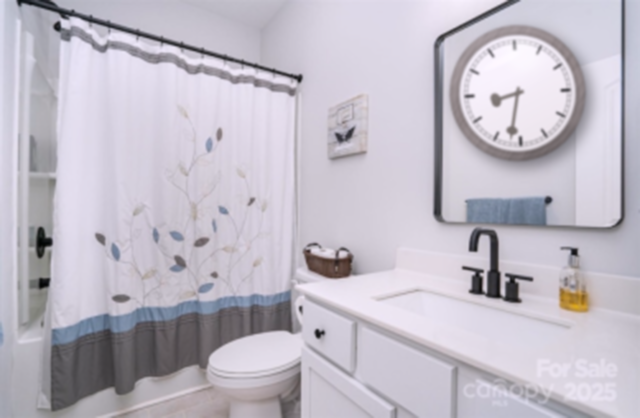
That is h=8 m=32
